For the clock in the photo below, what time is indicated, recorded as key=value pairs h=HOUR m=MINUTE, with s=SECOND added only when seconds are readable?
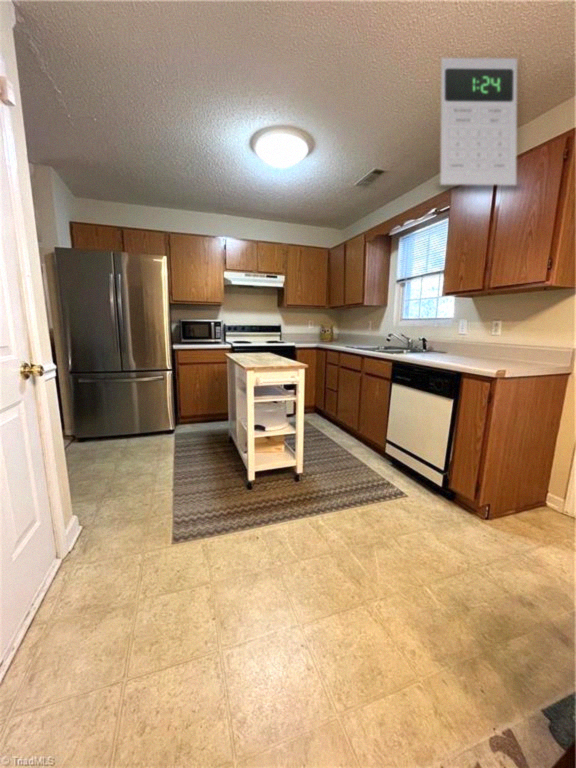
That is h=1 m=24
